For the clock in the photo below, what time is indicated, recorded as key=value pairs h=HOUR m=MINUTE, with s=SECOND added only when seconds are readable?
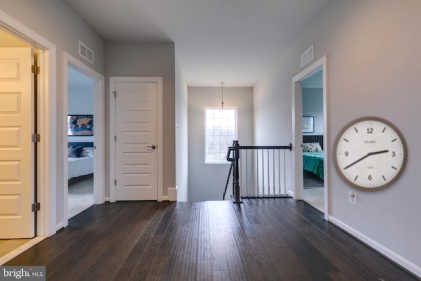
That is h=2 m=40
